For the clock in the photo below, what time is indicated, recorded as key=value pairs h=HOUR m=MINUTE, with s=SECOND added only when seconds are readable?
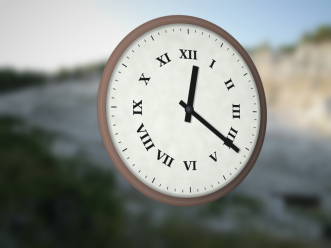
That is h=12 m=21
